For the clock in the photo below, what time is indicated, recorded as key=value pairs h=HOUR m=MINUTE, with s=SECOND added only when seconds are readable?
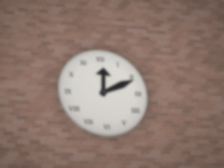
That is h=12 m=11
